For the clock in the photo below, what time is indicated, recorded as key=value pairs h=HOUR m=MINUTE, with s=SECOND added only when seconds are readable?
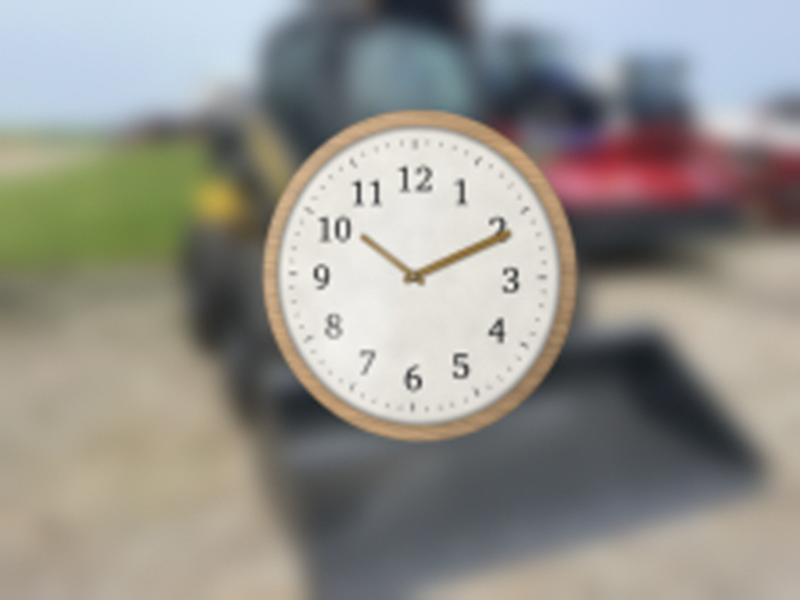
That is h=10 m=11
